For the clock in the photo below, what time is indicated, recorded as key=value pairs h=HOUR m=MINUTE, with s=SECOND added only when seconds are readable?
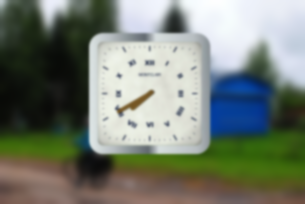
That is h=7 m=40
